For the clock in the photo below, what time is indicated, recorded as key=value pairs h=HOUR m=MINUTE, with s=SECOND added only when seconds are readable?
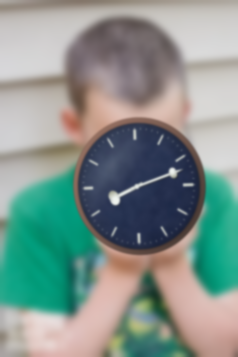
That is h=8 m=12
